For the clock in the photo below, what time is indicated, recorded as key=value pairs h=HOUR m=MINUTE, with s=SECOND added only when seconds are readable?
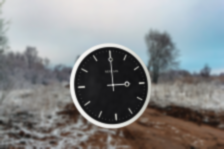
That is h=3 m=0
